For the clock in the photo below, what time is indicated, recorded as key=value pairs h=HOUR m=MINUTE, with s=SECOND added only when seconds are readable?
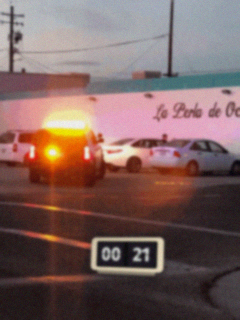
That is h=0 m=21
